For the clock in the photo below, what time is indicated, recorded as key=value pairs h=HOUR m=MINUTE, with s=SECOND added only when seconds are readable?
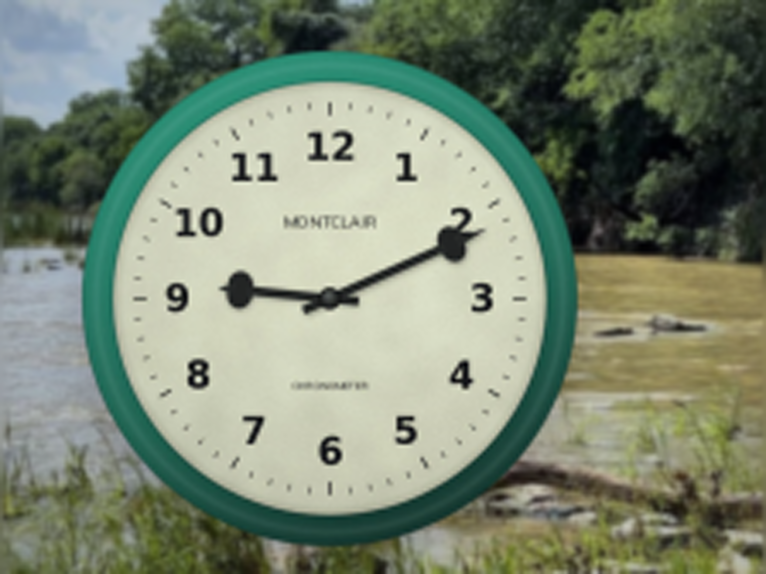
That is h=9 m=11
